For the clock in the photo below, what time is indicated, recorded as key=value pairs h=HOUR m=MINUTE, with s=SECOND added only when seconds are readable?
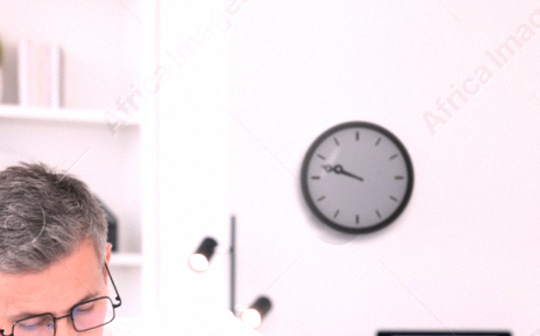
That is h=9 m=48
